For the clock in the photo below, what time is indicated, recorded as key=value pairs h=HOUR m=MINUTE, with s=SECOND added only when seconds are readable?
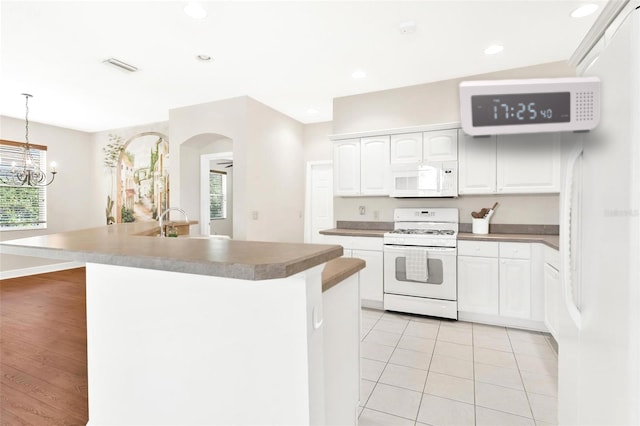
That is h=17 m=25 s=40
